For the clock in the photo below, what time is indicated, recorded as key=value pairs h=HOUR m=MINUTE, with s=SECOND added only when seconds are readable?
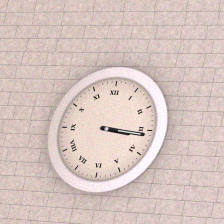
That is h=3 m=16
